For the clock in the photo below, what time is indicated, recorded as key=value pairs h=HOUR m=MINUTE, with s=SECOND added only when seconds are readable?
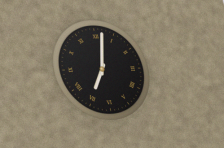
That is h=7 m=2
